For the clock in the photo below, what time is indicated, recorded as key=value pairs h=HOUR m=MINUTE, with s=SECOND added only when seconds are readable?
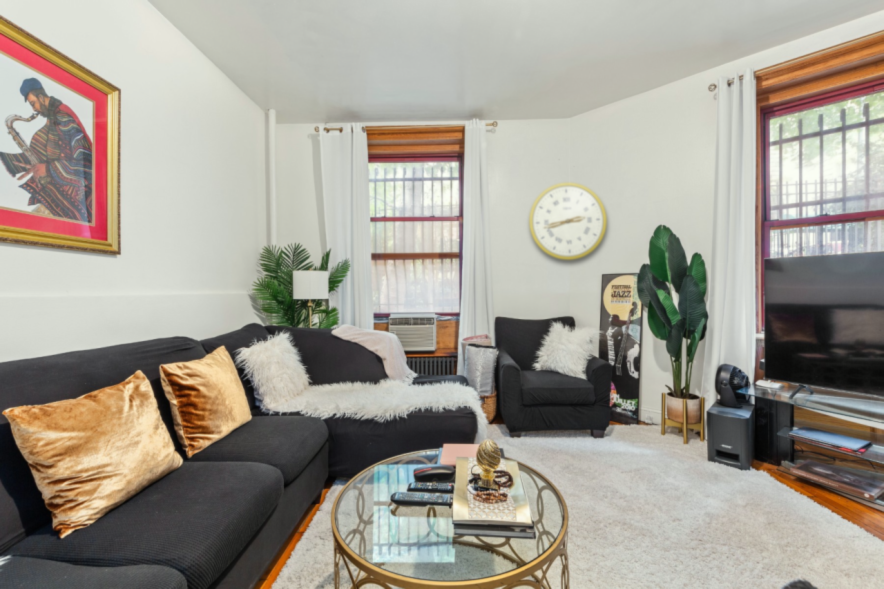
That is h=2 m=43
